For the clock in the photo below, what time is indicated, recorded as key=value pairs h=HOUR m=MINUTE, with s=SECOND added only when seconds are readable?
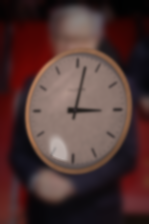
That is h=3 m=2
